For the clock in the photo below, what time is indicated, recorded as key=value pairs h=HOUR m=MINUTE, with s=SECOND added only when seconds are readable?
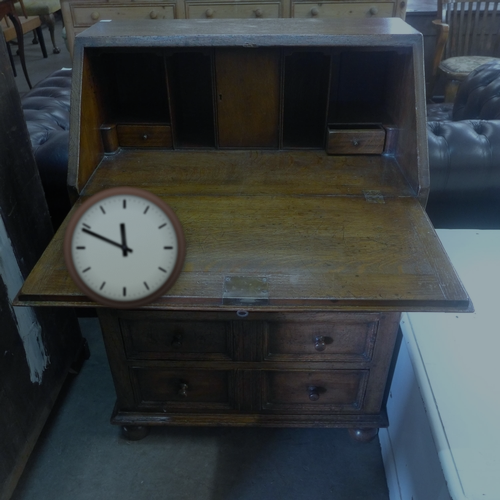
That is h=11 m=49
